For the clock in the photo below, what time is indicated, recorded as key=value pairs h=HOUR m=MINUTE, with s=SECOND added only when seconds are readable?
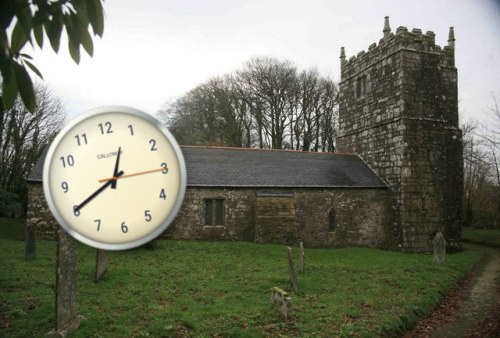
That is h=12 m=40 s=15
